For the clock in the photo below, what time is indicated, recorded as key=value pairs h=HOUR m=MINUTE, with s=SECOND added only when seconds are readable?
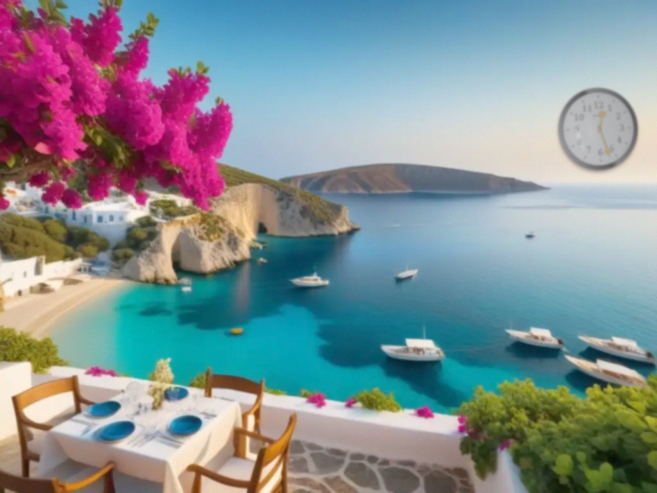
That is h=12 m=27
